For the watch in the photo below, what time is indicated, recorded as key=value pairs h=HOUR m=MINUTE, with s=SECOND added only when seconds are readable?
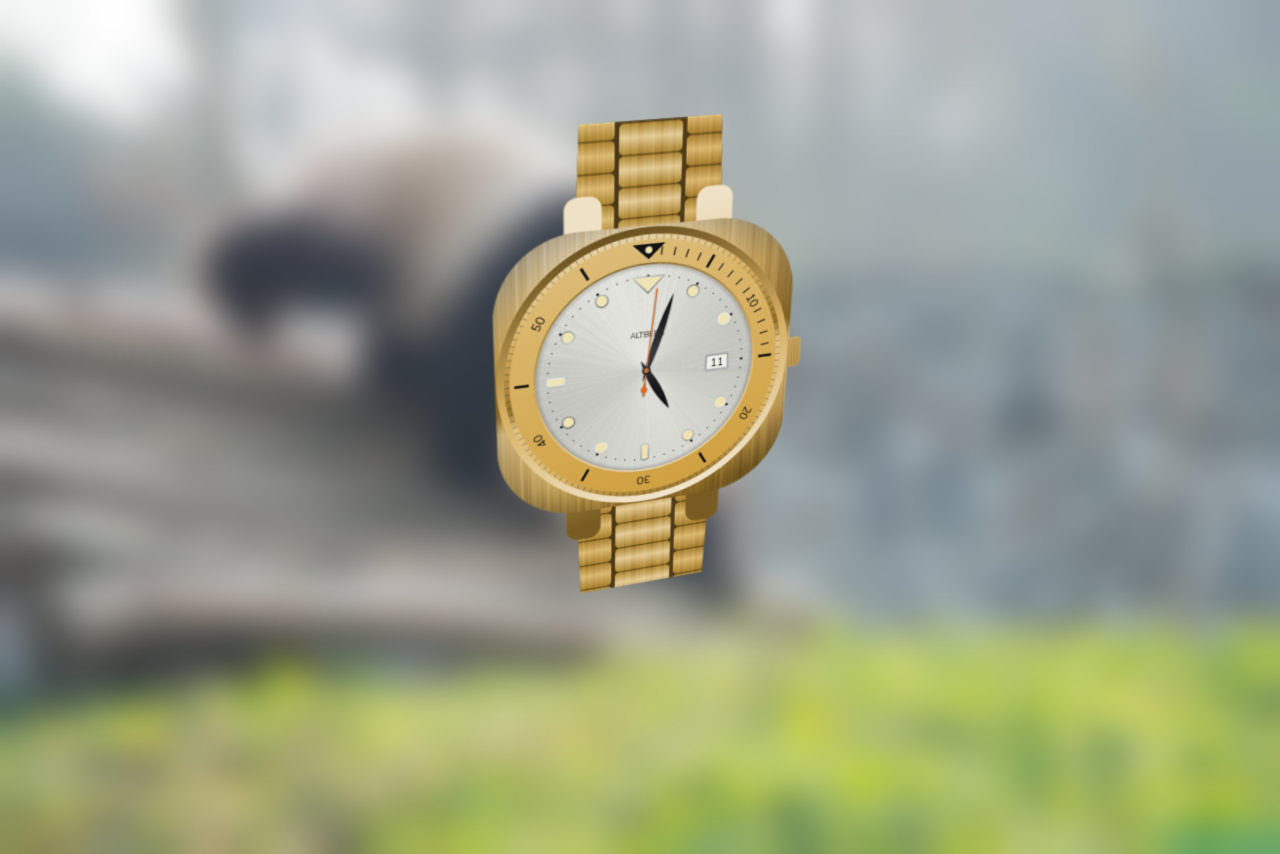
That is h=5 m=3 s=1
